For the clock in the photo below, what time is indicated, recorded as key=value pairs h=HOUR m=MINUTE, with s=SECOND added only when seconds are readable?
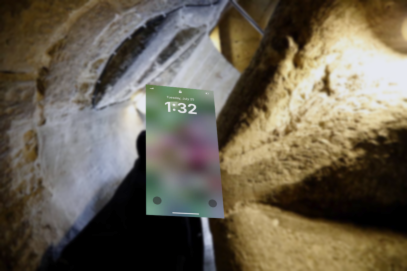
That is h=1 m=32
